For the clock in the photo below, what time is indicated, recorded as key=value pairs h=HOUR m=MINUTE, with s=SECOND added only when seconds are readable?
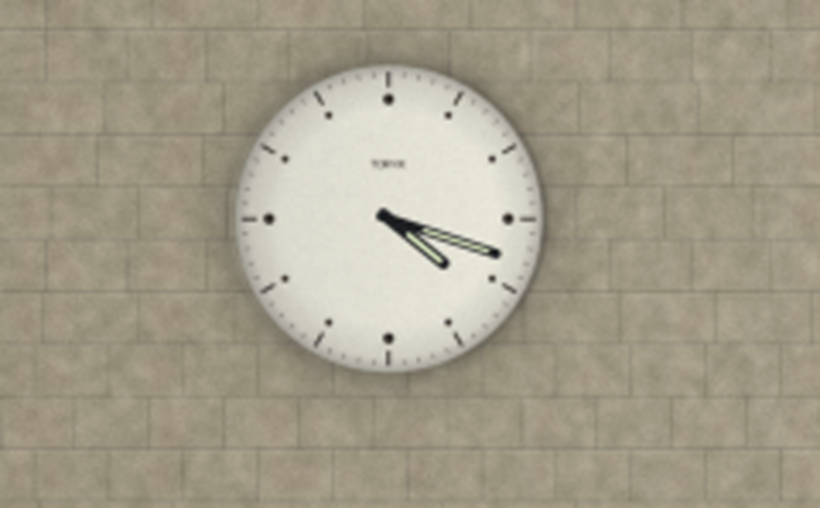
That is h=4 m=18
